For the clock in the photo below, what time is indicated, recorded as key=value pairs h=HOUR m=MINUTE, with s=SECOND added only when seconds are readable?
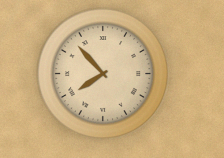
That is h=7 m=53
